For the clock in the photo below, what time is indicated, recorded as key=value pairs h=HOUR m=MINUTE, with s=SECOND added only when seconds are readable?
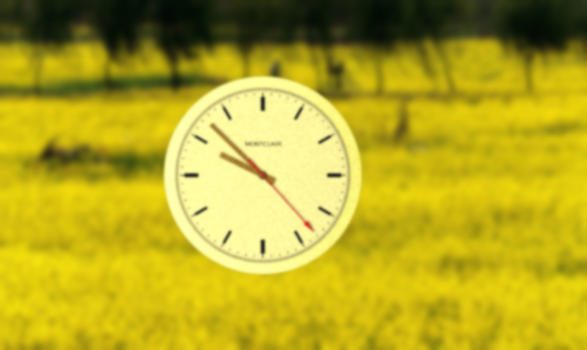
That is h=9 m=52 s=23
